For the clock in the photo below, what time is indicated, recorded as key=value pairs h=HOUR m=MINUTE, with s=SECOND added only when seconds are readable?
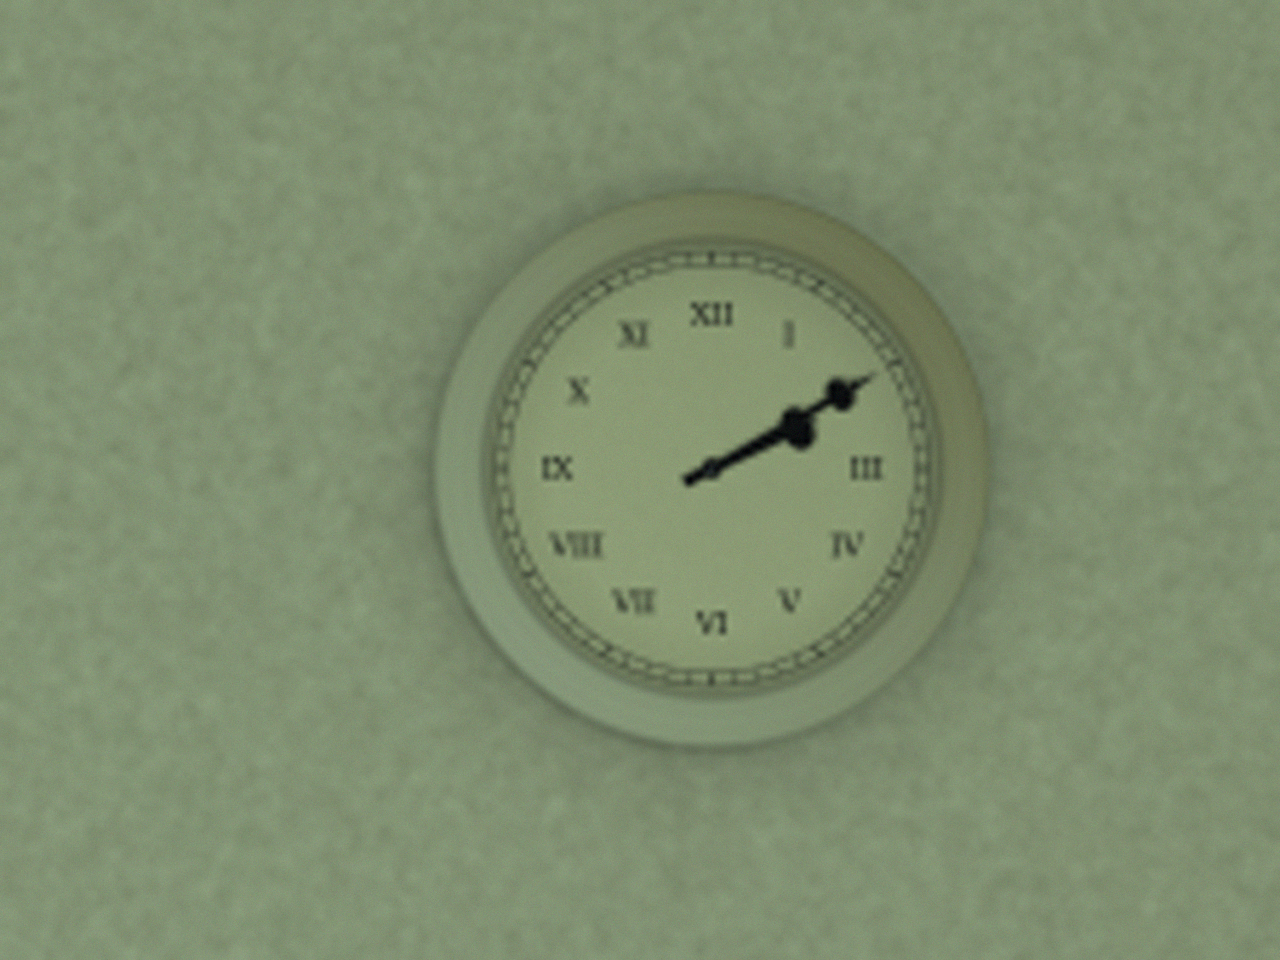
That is h=2 m=10
